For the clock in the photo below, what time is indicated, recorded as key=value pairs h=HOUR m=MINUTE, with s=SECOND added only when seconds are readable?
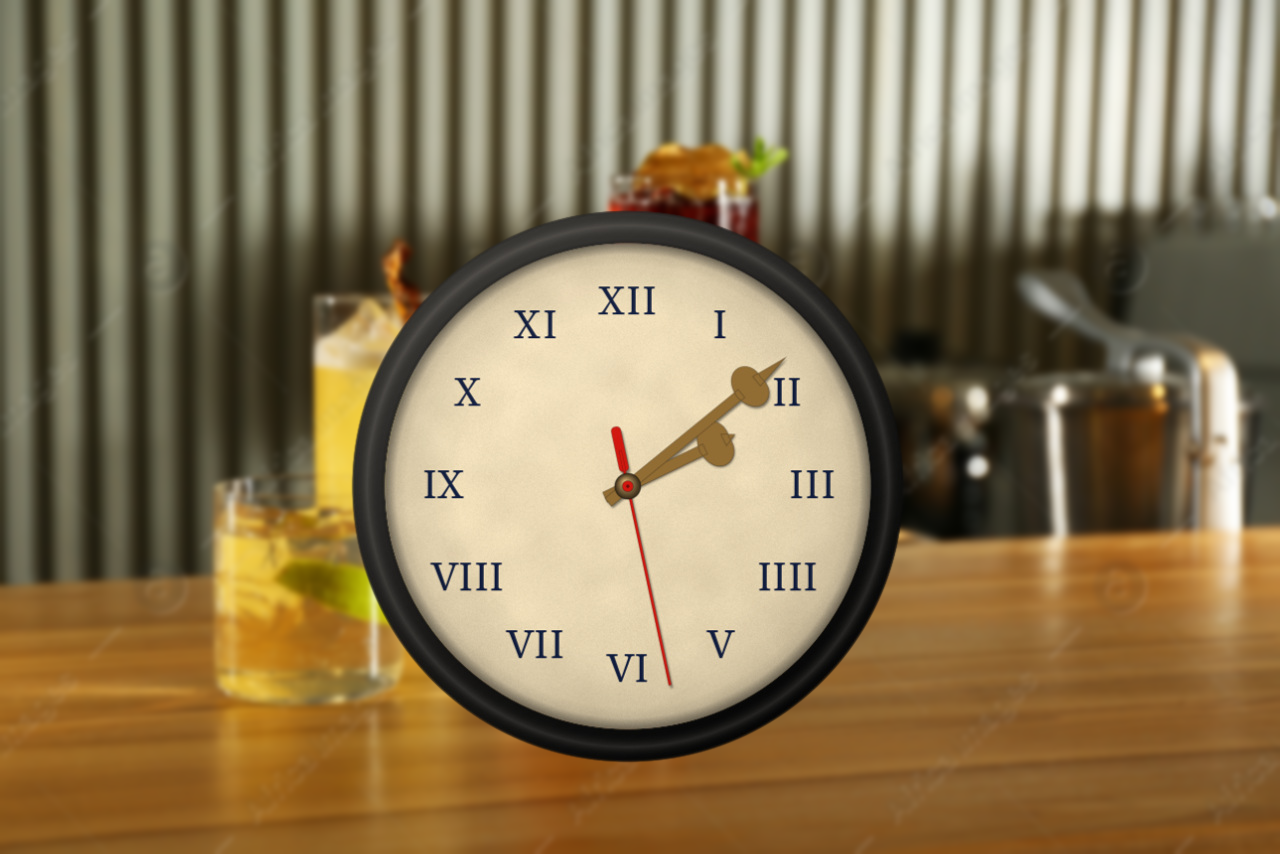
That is h=2 m=8 s=28
